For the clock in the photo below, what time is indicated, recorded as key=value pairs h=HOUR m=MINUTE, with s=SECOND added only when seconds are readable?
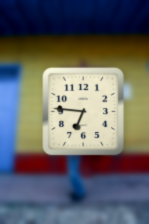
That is h=6 m=46
